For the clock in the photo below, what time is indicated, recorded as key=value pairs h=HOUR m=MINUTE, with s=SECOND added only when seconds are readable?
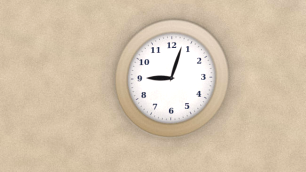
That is h=9 m=3
